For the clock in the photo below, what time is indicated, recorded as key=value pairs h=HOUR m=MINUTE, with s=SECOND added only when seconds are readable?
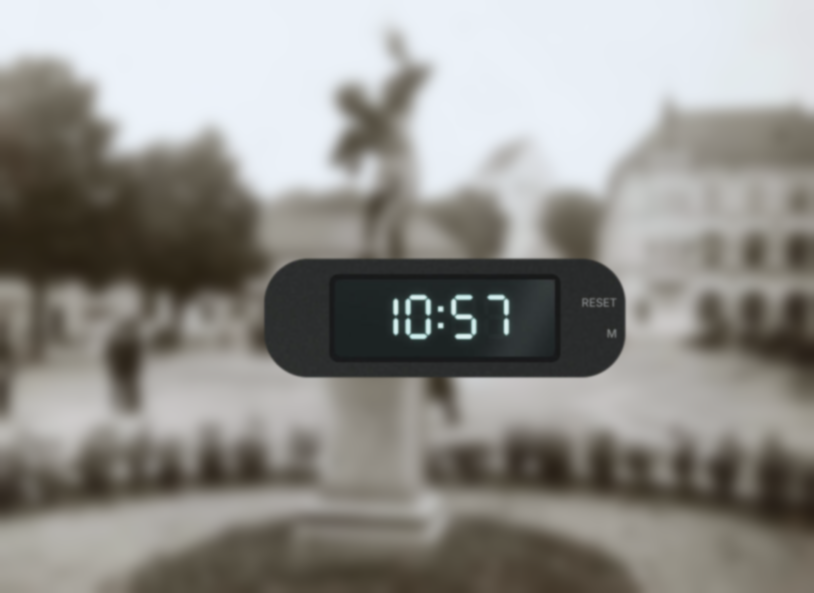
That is h=10 m=57
